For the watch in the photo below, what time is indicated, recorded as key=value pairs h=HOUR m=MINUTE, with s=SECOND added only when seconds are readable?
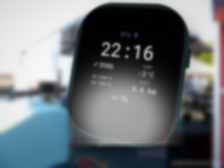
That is h=22 m=16
